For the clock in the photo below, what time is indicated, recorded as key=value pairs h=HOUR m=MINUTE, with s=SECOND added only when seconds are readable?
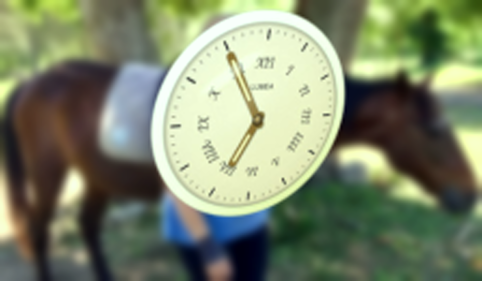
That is h=6 m=55
